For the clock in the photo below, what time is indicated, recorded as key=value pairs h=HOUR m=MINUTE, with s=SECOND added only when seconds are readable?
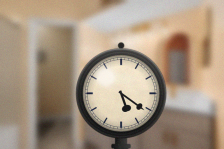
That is h=5 m=21
